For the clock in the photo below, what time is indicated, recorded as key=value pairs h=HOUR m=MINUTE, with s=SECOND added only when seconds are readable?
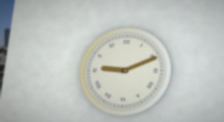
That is h=9 m=11
